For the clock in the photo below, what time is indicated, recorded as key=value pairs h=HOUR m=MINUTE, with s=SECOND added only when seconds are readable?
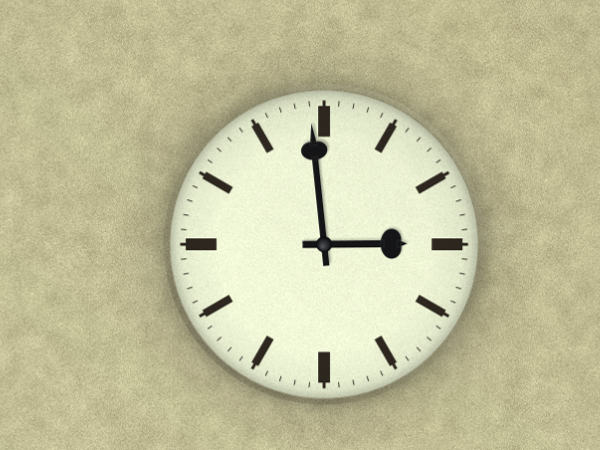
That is h=2 m=59
